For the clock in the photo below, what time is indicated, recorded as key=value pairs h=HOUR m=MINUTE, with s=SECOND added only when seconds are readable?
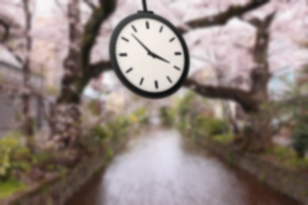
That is h=3 m=53
